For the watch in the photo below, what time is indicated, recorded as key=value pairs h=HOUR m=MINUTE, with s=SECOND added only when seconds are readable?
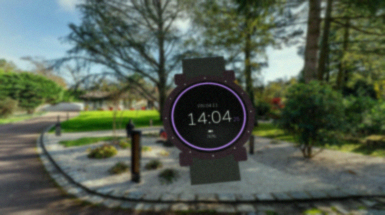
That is h=14 m=4
